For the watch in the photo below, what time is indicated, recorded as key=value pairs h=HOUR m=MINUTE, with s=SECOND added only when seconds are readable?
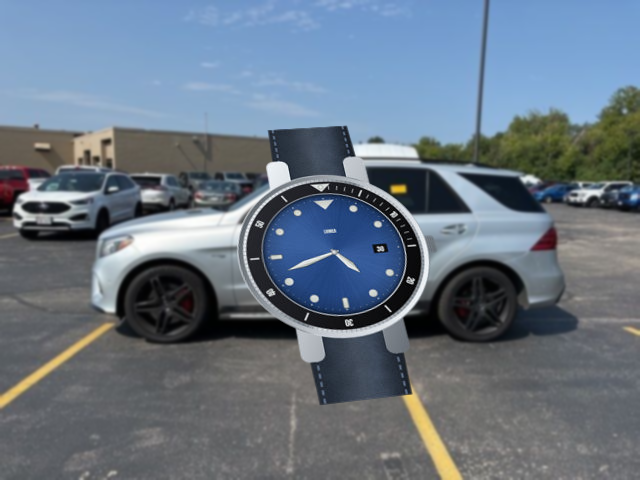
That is h=4 m=42
